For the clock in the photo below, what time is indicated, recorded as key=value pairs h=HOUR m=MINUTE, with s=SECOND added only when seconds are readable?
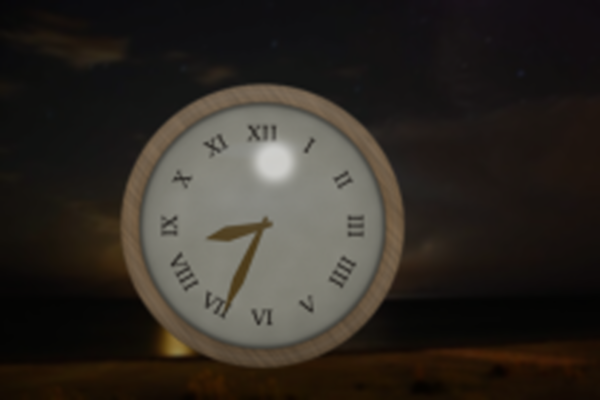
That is h=8 m=34
